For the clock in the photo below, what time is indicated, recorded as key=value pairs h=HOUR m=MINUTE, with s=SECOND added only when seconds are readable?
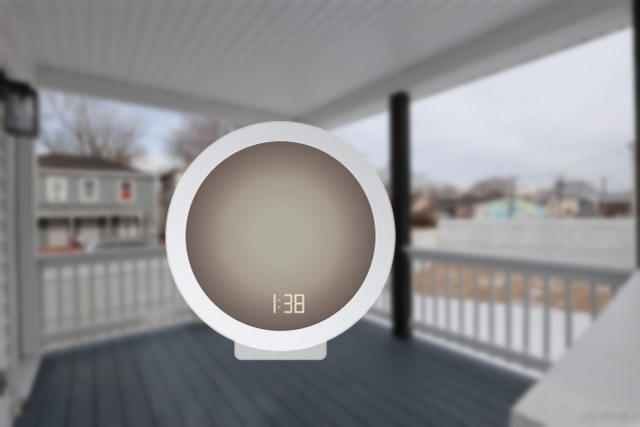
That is h=1 m=38
